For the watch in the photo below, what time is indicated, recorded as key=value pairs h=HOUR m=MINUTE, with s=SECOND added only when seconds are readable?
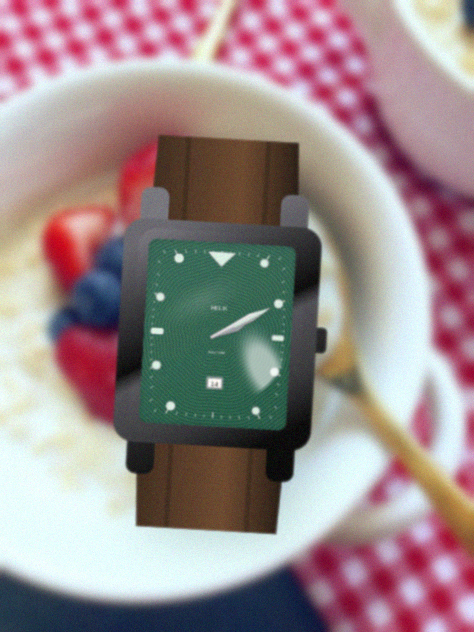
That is h=2 m=10
